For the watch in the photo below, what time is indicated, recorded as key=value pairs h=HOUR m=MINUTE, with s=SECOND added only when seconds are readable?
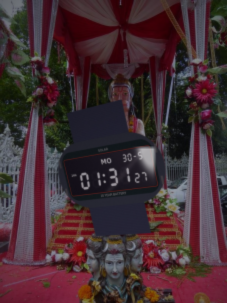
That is h=1 m=31
